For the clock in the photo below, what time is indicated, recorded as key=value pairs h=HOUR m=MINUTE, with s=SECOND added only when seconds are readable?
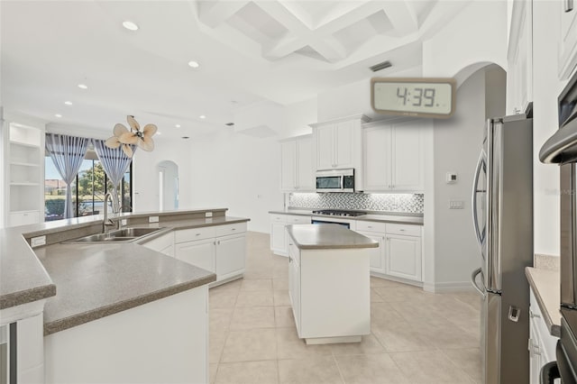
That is h=4 m=39
